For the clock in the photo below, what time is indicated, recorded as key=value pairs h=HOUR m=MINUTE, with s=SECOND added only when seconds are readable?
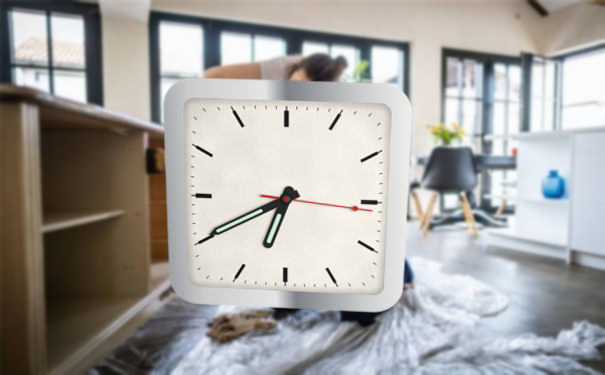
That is h=6 m=40 s=16
